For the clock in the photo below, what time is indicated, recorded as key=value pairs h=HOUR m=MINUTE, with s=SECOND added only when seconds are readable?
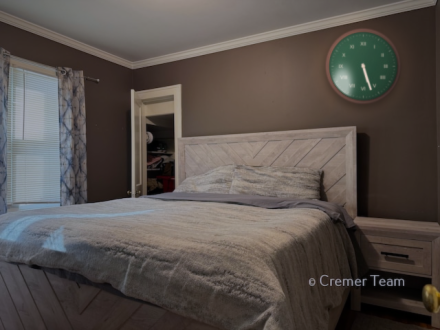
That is h=5 m=27
